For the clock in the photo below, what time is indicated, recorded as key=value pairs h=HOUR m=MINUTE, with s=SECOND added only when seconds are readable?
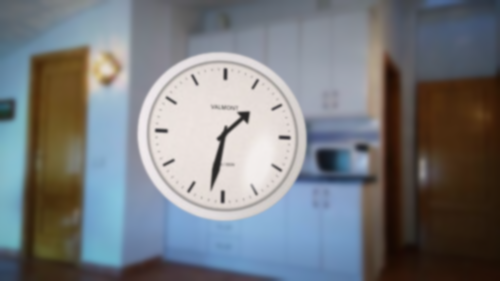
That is h=1 m=32
